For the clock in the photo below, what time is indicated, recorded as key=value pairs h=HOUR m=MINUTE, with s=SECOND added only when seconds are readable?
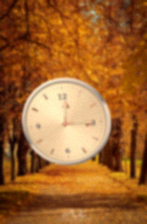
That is h=12 m=15
